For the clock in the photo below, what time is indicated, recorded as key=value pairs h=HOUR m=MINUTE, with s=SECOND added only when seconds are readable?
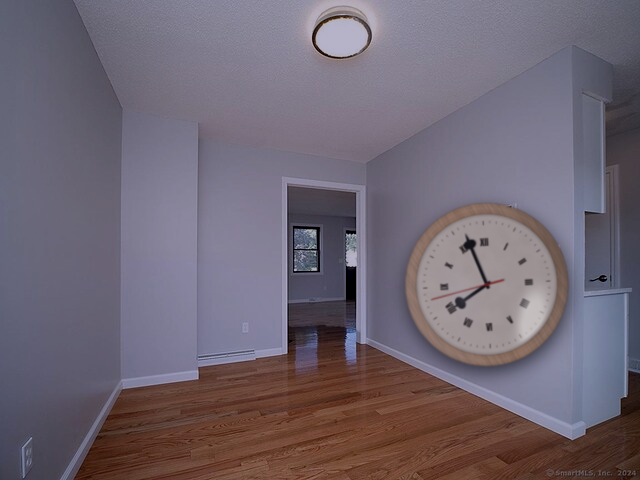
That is h=7 m=56 s=43
